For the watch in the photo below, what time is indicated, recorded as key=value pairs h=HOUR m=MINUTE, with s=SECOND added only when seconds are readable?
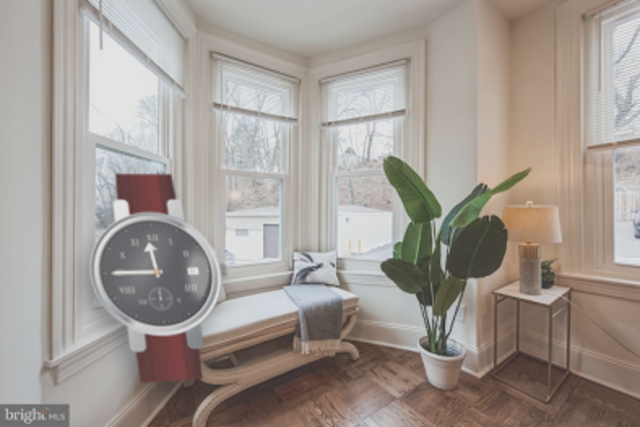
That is h=11 m=45
